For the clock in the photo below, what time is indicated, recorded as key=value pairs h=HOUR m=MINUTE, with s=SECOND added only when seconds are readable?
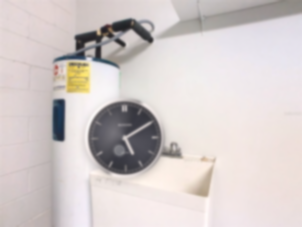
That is h=5 m=10
